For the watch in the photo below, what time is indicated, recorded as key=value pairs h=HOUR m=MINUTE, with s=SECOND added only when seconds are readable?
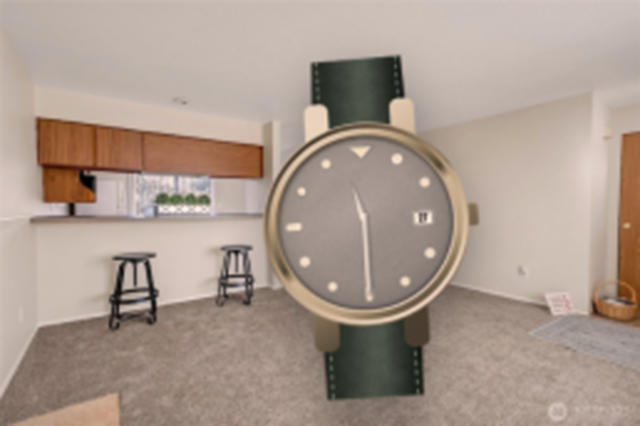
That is h=11 m=30
